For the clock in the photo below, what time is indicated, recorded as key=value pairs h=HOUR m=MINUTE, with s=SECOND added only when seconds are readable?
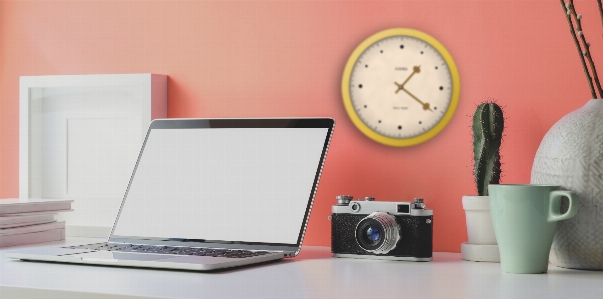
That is h=1 m=21
